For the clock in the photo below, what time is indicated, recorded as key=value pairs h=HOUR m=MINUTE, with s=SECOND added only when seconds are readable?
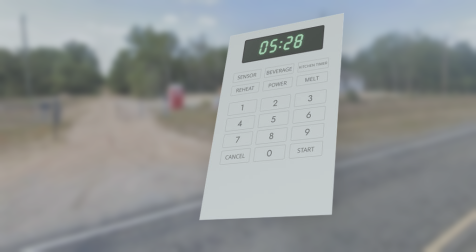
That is h=5 m=28
